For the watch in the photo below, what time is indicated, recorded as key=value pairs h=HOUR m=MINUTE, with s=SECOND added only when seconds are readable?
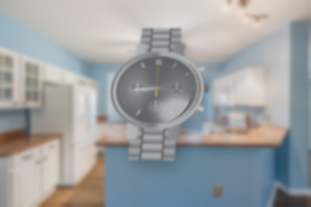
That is h=8 m=44
